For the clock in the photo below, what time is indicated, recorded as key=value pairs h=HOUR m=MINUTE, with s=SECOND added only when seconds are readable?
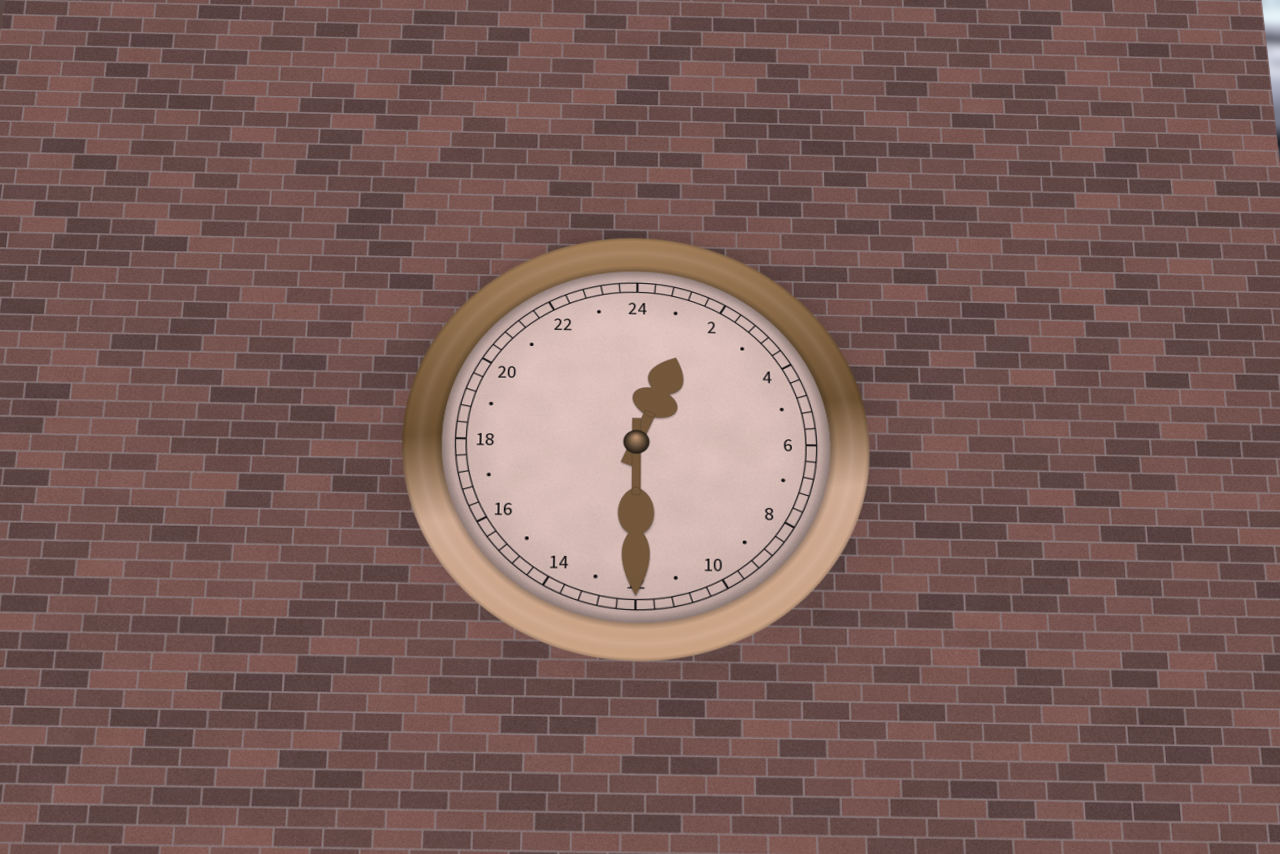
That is h=1 m=30
